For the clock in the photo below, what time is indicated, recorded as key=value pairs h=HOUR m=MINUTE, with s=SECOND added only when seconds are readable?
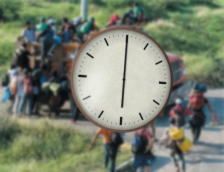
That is h=6 m=0
